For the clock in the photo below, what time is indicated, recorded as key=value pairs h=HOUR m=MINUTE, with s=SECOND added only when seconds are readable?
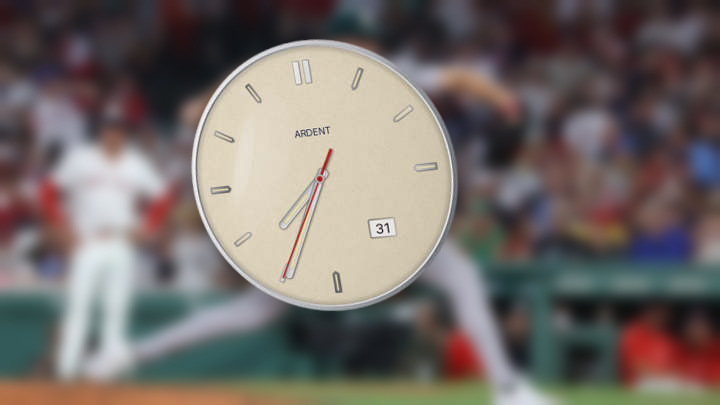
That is h=7 m=34 s=35
